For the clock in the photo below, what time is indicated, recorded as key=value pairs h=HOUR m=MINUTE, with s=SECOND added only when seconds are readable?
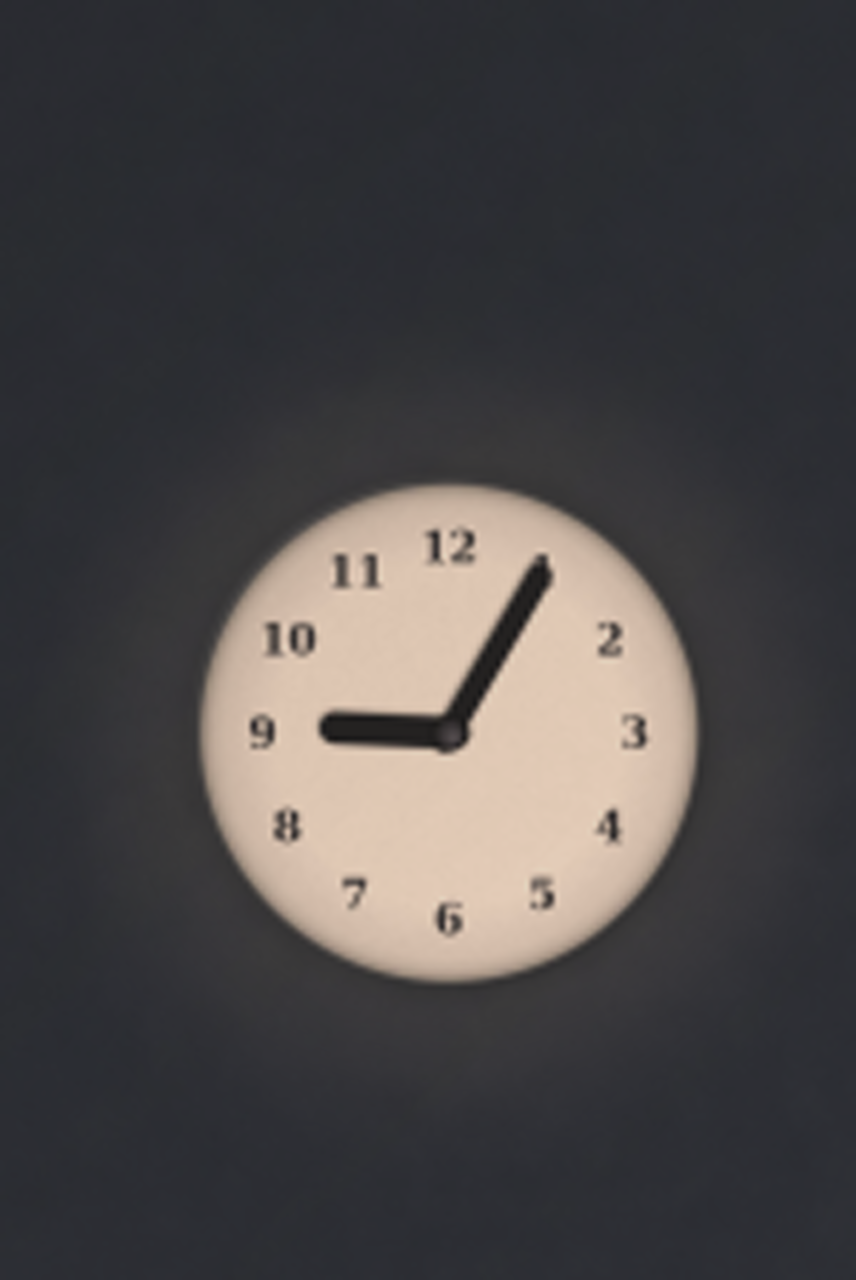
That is h=9 m=5
